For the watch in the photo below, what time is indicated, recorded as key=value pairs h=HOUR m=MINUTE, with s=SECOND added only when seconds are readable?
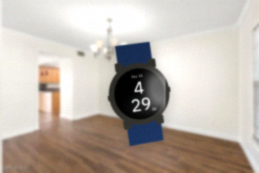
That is h=4 m=29
